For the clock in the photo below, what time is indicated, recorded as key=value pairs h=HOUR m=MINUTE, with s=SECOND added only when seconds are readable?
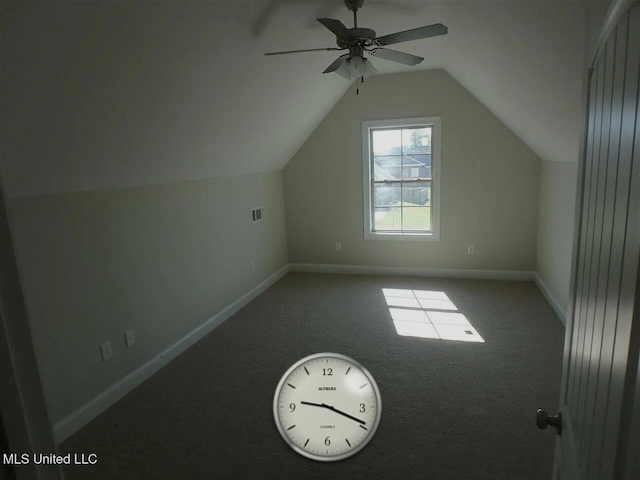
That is h=9 m=19
